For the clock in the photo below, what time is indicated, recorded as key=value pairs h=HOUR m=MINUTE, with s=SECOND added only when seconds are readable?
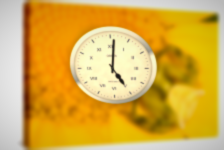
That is h=5 m=1
